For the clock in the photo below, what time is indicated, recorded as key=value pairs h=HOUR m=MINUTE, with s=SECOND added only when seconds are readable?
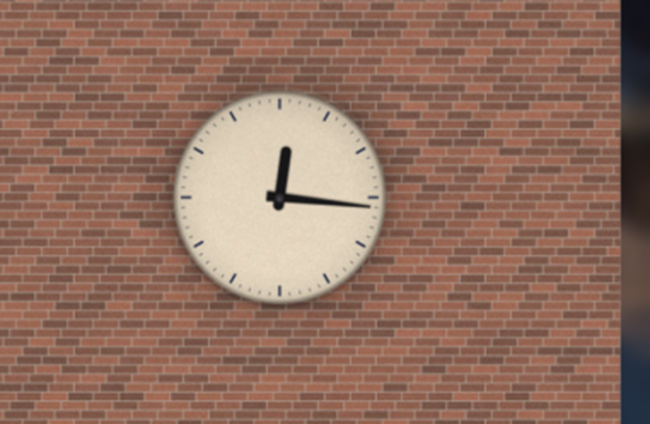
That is h=12 m=16
